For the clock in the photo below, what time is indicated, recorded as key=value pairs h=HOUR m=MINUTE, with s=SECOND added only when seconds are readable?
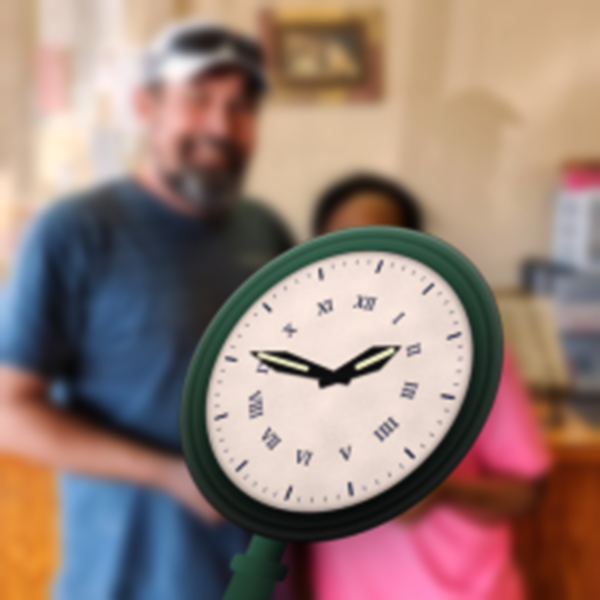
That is h=1 m=46
